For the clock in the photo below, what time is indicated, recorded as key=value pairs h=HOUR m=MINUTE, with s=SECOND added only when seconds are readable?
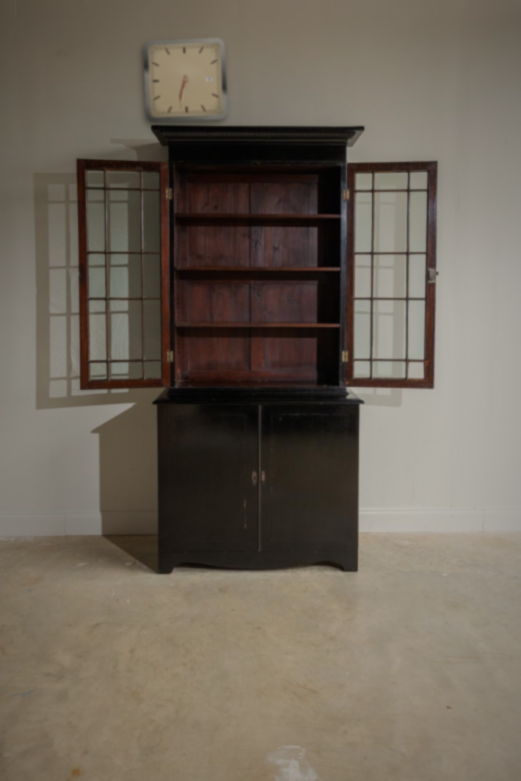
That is h=6 m=32
